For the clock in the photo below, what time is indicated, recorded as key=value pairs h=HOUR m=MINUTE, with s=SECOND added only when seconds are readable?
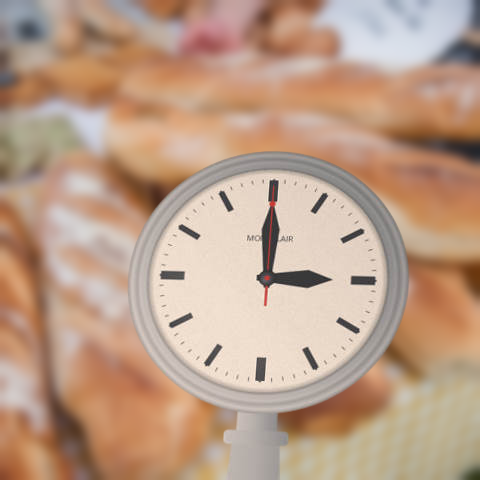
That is h=3 m=0 s=0
